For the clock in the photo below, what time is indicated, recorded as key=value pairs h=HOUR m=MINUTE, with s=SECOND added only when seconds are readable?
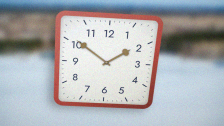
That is h=1 m=51
